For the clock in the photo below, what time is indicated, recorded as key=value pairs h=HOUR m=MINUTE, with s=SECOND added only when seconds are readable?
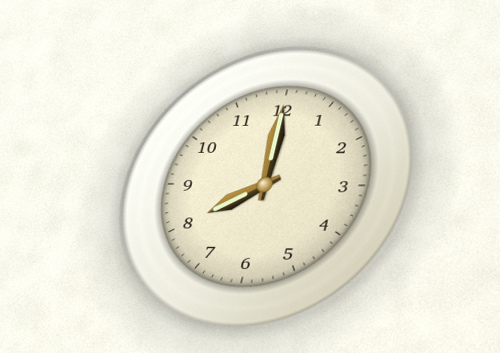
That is h=8 m=0
